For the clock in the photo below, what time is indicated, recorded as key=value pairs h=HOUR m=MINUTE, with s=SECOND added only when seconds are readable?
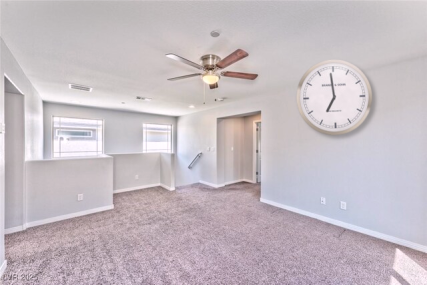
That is h=6 m=59
